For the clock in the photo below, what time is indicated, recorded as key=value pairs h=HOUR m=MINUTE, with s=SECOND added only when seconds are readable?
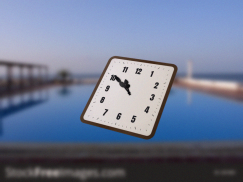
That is h=10 m=51
